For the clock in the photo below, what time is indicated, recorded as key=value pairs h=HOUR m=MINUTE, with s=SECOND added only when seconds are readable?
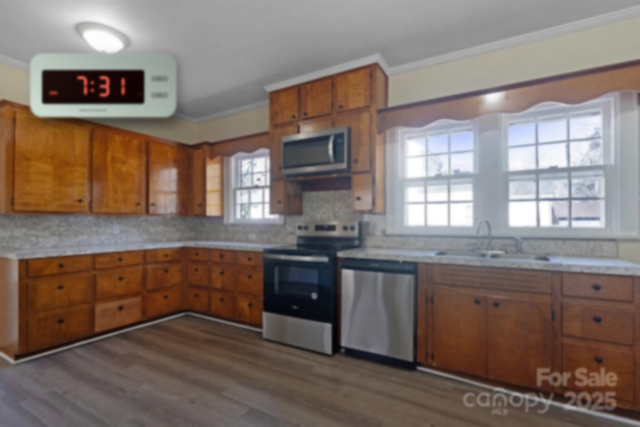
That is h=7 m=31
